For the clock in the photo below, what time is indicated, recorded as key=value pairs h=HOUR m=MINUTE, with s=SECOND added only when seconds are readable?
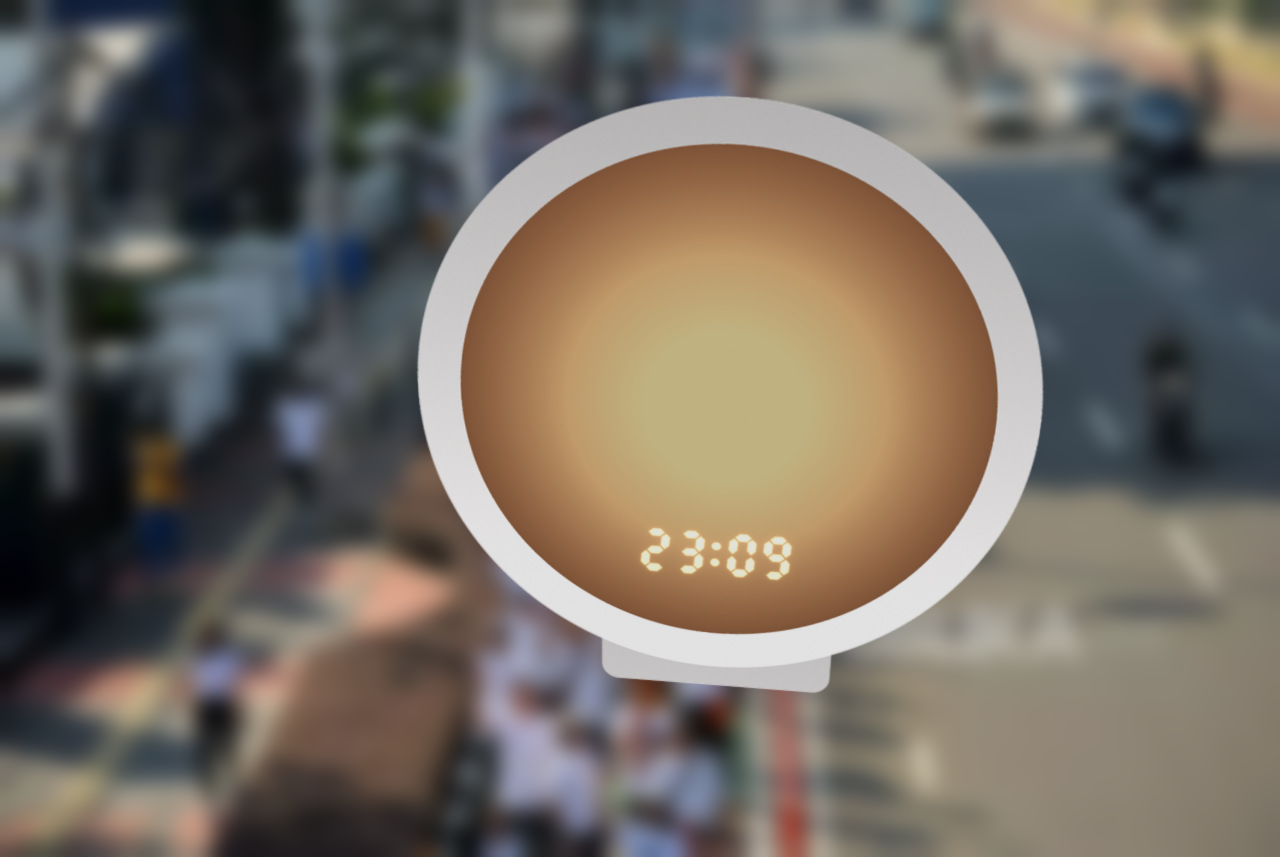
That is h=23 m=9
